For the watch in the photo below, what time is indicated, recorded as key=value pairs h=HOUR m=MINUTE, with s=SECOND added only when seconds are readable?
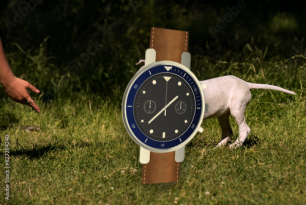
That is h=1 m=38
